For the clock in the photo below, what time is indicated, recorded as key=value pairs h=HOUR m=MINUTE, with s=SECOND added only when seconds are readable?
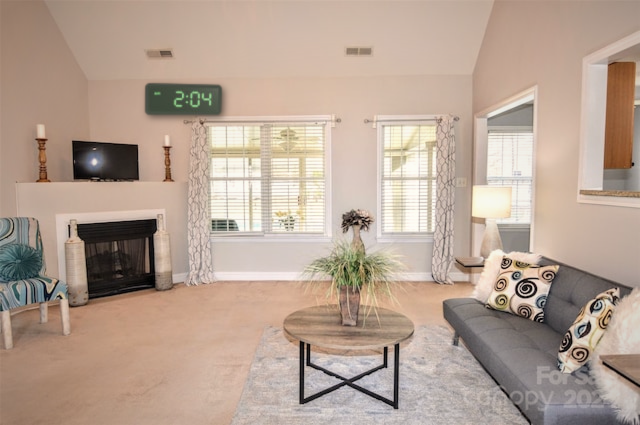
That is h=2 m=4
